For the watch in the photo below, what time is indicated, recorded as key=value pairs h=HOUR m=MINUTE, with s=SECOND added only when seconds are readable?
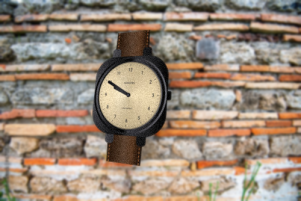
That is h=9 m=50
